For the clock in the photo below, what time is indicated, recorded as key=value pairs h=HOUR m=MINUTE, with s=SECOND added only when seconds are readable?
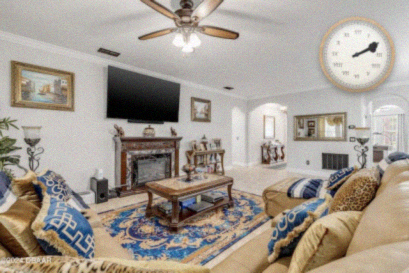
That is h=2 m=10
